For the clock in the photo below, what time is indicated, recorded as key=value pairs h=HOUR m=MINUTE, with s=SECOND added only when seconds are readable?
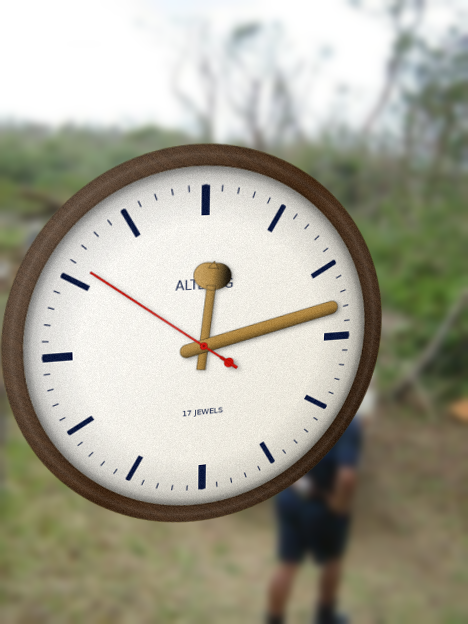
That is h=12 m=12 s=51
